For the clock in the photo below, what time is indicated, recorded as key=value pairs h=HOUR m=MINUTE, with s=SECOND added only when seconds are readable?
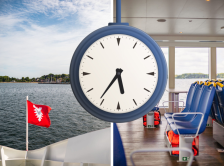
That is h=5 m=36
